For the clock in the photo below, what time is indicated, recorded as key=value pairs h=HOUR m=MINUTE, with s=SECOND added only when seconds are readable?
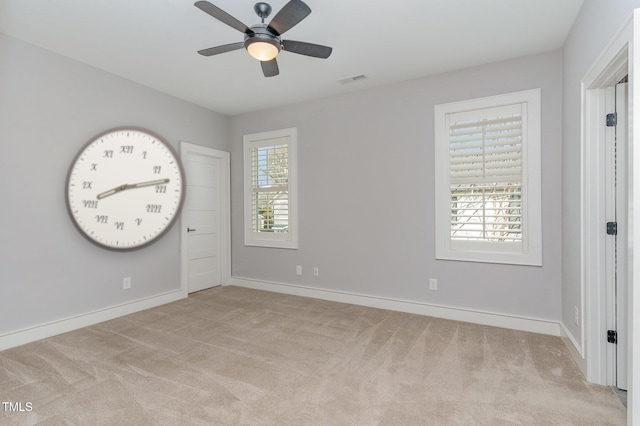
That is h=8 m=13
